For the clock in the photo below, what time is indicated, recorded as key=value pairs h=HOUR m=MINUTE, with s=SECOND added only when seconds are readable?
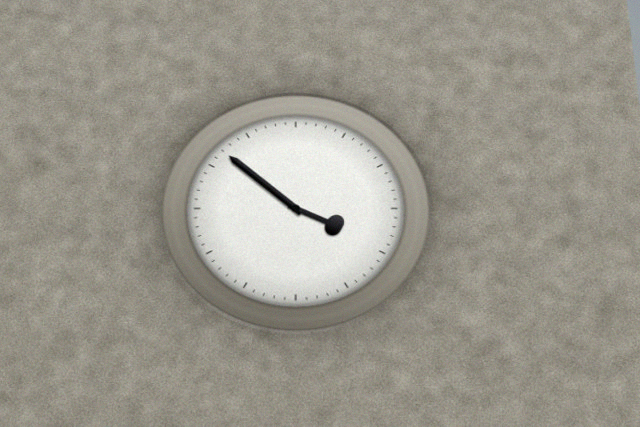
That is h=3 m=52
